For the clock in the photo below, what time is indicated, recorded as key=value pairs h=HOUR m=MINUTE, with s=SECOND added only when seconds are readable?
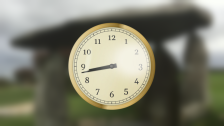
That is h=8 m=43
